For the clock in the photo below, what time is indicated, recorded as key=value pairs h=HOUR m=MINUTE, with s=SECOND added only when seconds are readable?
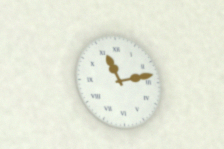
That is h=11 m=13
